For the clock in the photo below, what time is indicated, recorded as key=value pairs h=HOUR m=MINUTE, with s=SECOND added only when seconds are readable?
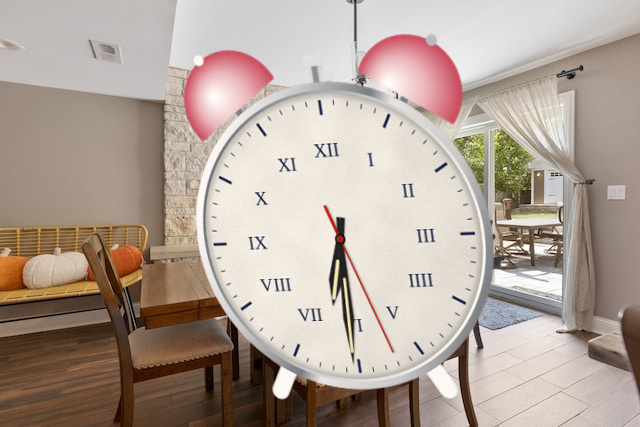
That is h=6 m=30 s=27
